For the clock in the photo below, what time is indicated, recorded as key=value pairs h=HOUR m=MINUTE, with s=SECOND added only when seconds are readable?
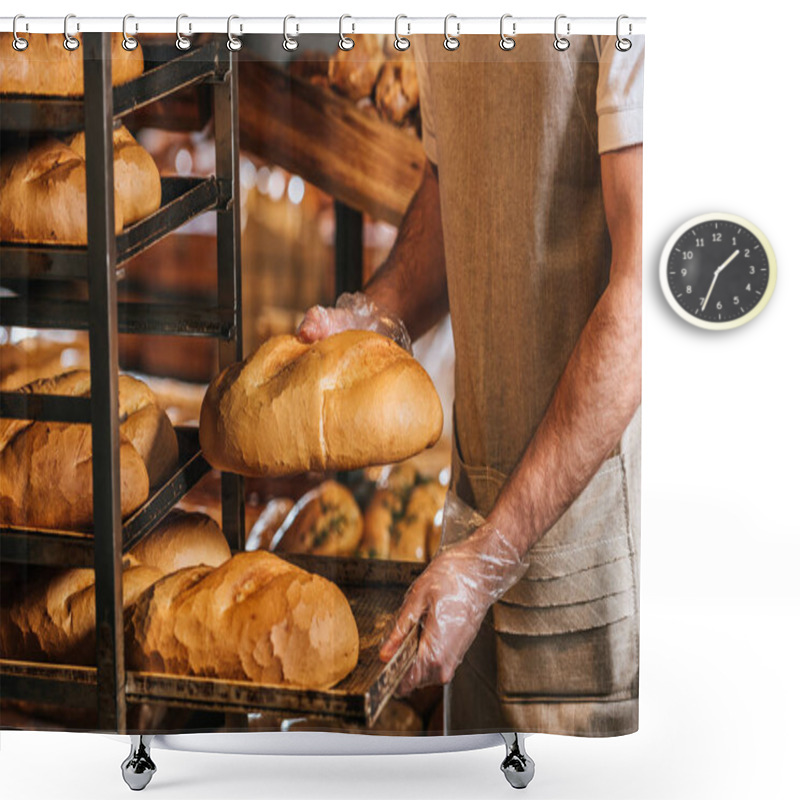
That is h=1 m=34
